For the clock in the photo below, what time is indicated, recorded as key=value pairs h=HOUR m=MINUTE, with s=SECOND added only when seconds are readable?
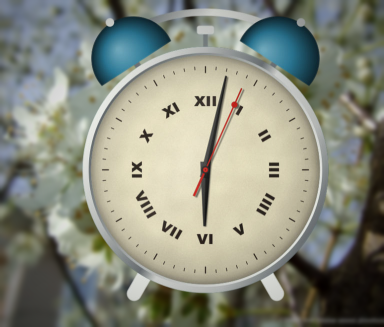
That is h=6 m=2 s=4
